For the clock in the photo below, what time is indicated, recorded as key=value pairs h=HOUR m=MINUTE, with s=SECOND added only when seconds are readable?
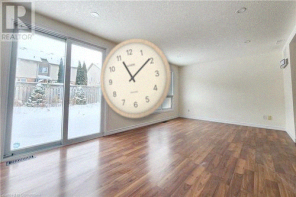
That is h=11 m=9
